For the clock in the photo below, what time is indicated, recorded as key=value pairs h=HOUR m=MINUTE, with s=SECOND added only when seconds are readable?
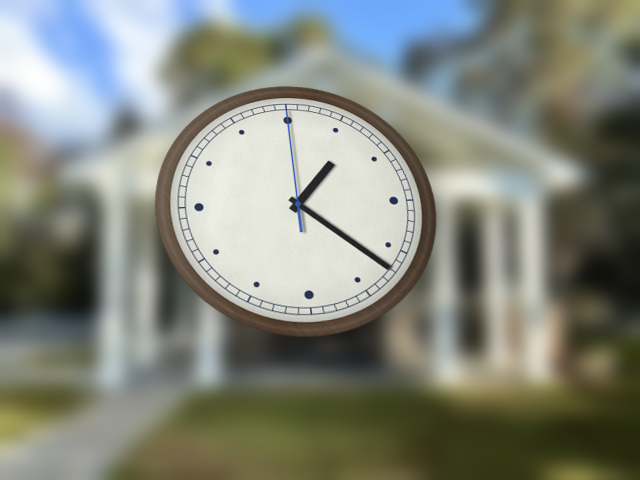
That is h=1 m=22 s=0
